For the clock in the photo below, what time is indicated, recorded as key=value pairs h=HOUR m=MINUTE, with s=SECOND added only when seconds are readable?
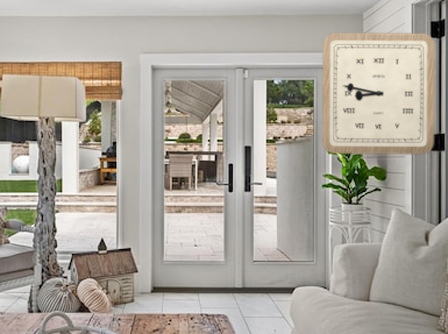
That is h=8 m=47
